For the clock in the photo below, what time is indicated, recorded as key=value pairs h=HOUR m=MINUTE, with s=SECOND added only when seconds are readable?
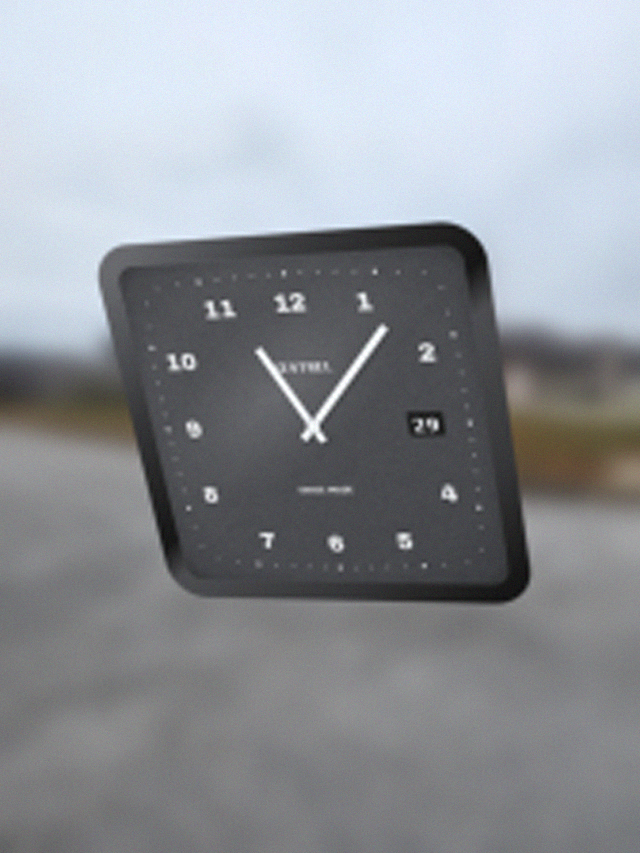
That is h=11 m=7
